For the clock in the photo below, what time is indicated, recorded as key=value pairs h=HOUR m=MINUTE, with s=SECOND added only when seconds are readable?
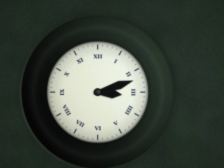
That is h=3 m=12
